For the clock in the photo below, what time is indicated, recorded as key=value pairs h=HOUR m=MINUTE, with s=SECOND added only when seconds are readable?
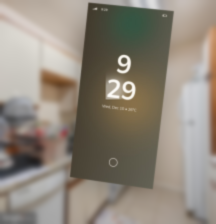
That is h=9 m=29
